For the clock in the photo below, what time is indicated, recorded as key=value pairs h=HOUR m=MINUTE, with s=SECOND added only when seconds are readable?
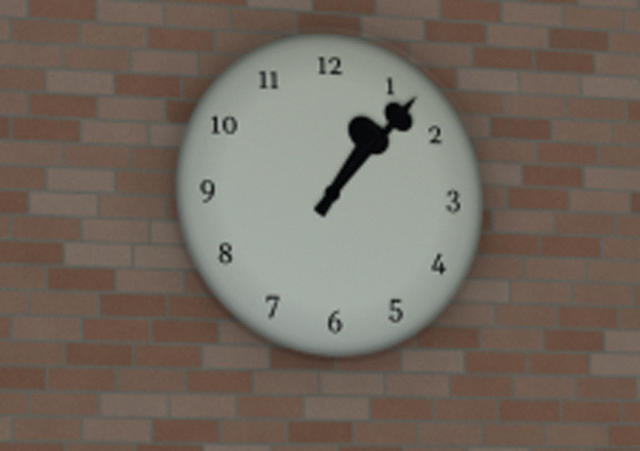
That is h=1 m=7
